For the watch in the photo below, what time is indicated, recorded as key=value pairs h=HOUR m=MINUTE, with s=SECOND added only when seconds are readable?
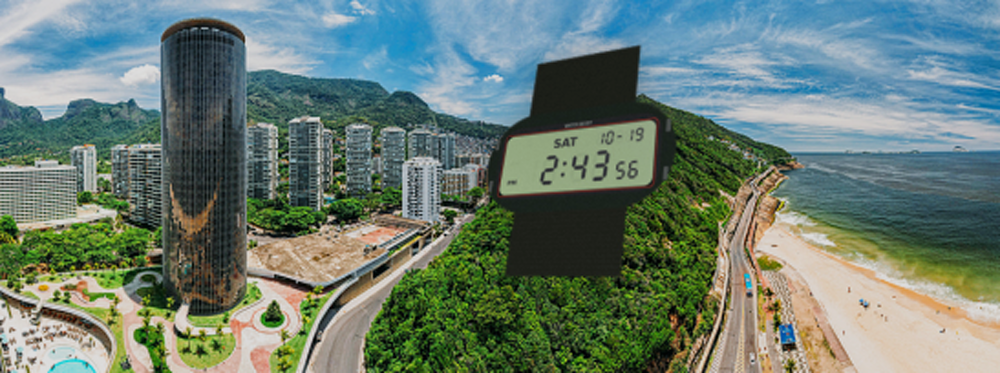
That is h=2 m=43 s=56
